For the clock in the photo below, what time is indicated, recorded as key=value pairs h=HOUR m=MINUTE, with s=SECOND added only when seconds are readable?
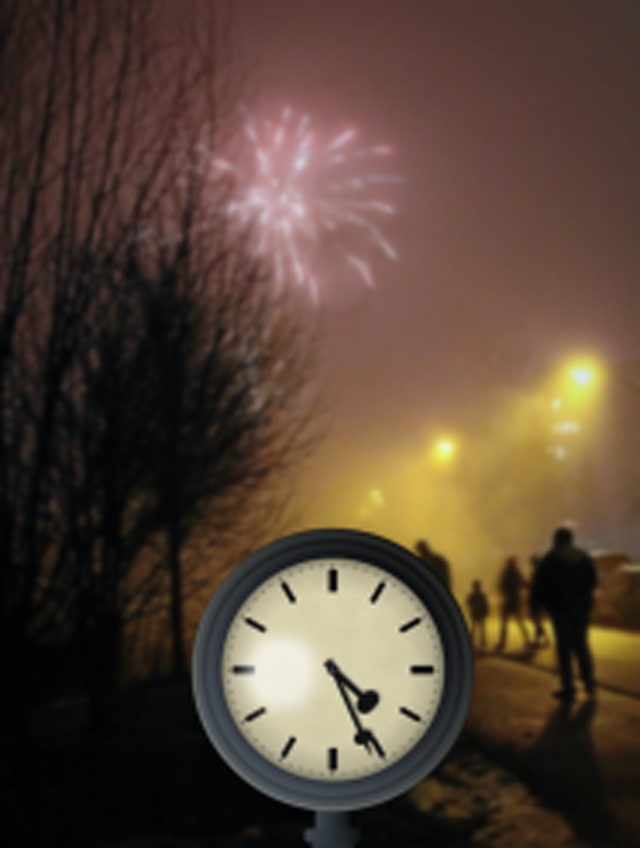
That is h=4 m=26
